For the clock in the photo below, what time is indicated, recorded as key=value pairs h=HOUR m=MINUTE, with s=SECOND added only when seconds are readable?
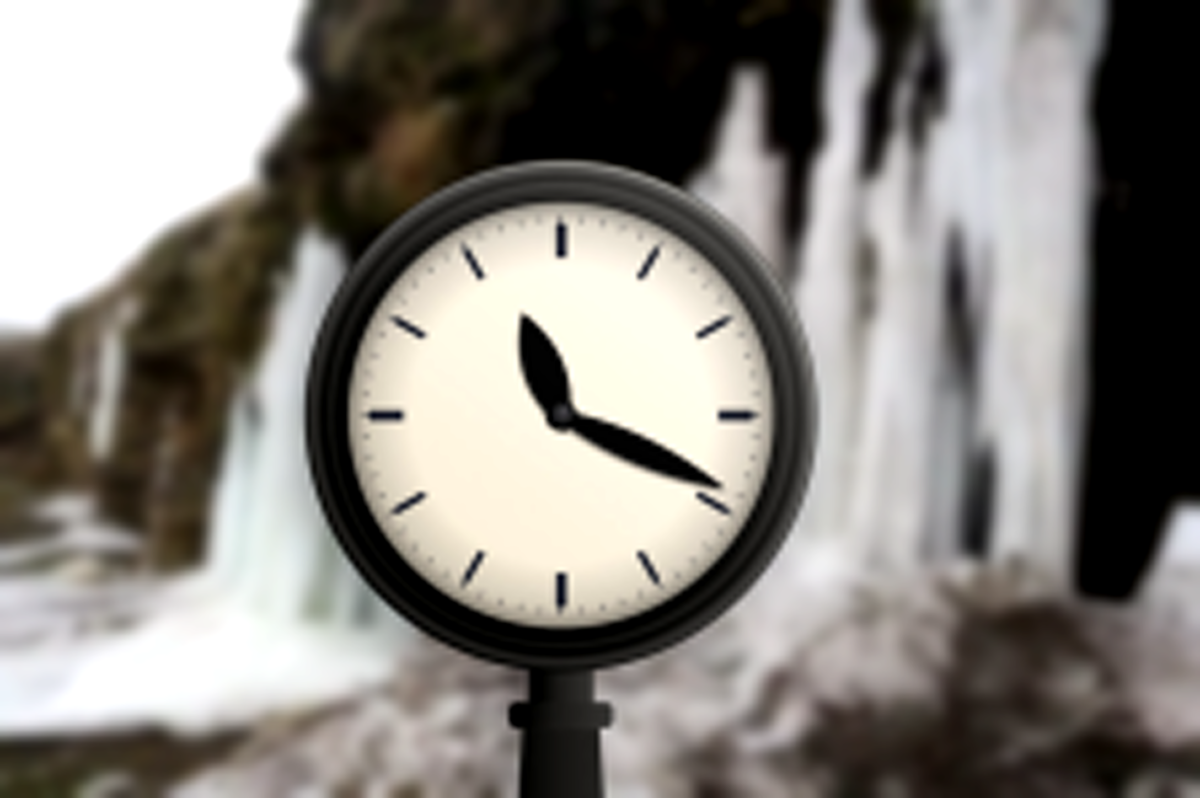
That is h=11 m=19
